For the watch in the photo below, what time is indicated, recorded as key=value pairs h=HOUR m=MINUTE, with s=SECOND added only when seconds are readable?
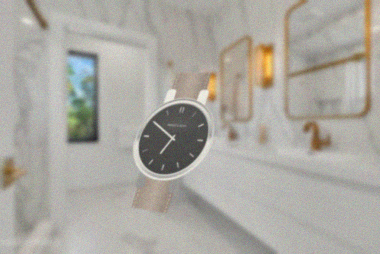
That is h=6 m=50
